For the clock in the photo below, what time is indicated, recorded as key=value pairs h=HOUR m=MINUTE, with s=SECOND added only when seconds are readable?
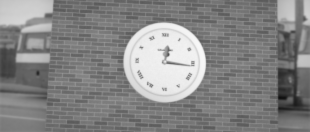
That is h=12 m=16
